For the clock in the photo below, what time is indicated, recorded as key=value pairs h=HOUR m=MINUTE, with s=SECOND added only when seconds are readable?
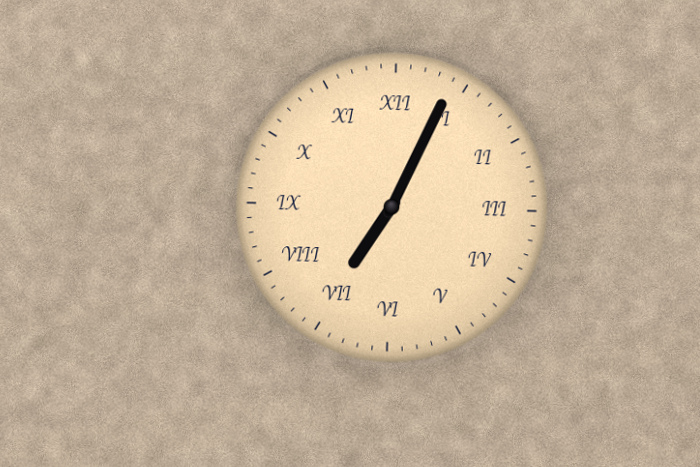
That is h=7 m=4
